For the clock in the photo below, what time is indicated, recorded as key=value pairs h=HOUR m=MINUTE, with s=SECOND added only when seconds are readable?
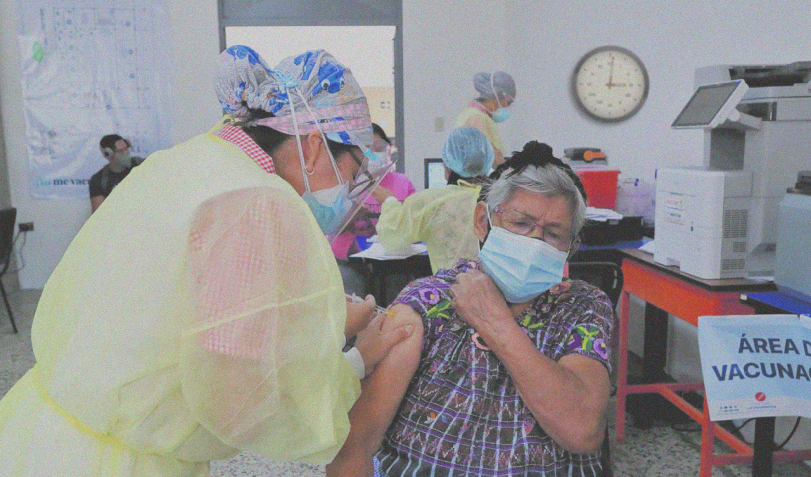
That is h=3 m=1
